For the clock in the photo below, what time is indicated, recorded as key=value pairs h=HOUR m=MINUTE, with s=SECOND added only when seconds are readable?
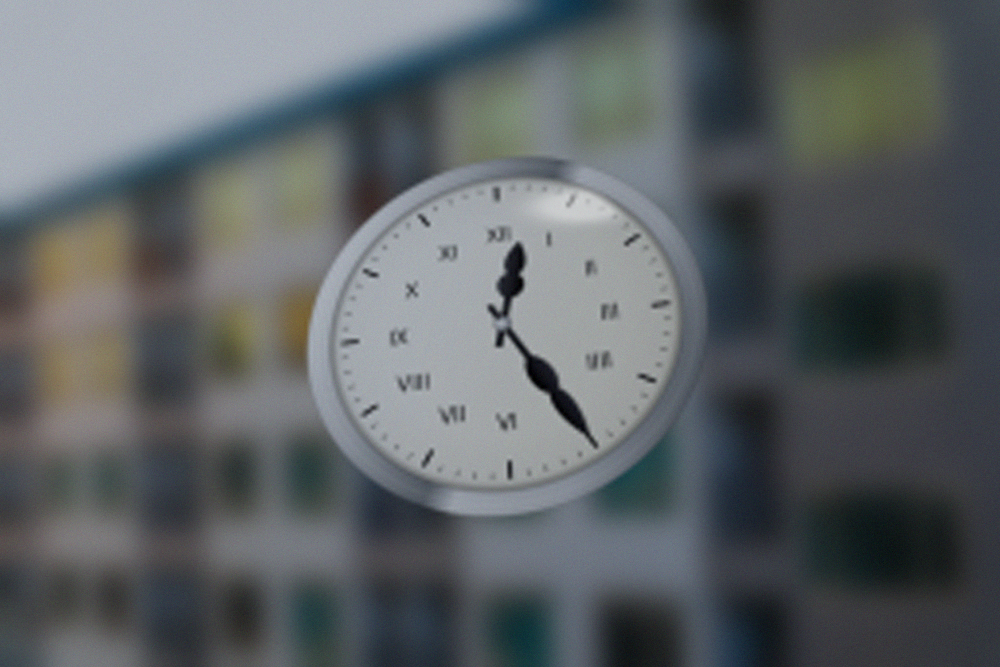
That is h=12 m=25
